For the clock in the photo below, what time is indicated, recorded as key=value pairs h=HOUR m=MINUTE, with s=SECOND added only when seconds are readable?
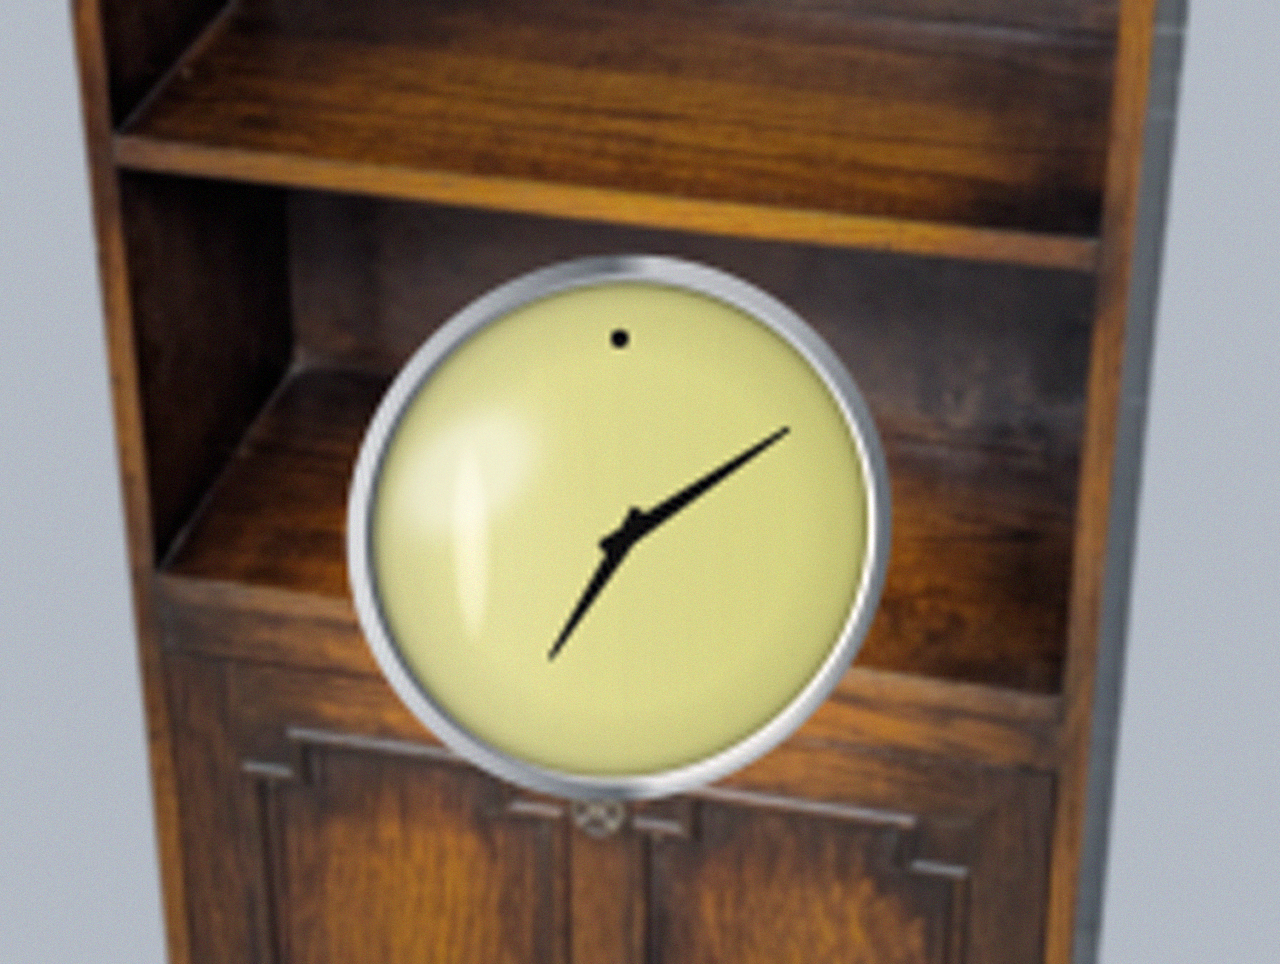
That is h=7 m=10
